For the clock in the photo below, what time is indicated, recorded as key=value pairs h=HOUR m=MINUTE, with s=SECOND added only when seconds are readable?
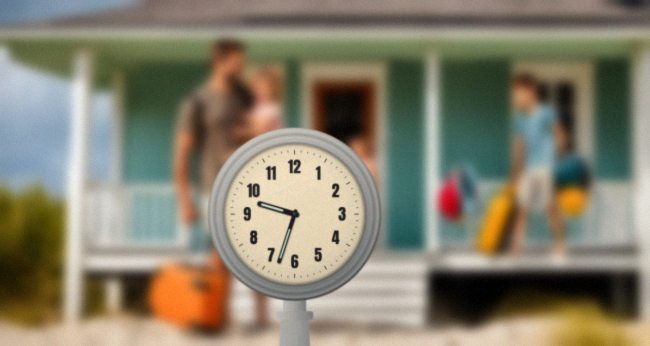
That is h=9 m=33
